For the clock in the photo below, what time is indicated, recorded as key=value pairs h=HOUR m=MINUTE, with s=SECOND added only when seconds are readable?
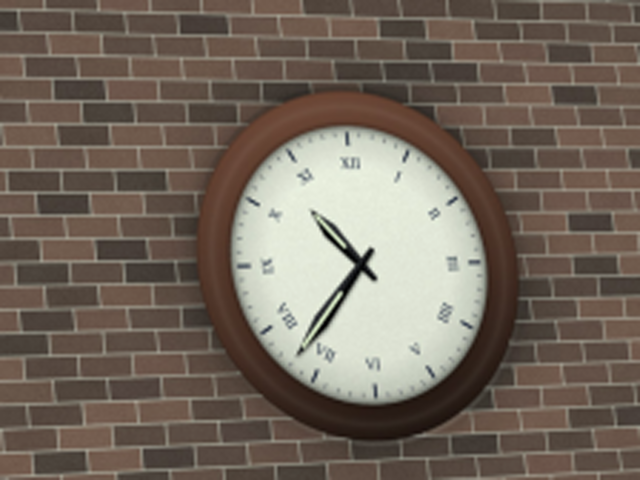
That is h=10 m=37
